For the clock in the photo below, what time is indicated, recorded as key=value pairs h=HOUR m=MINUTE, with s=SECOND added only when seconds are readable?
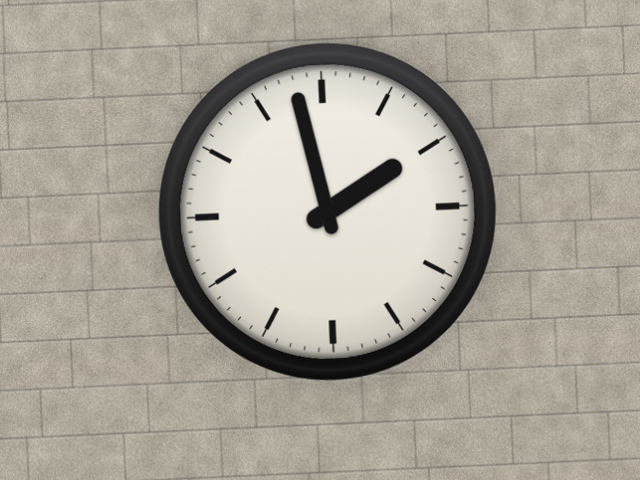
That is h=1 m=58
